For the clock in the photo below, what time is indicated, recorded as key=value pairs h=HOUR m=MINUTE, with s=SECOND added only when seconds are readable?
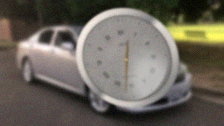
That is h=12 m=32
